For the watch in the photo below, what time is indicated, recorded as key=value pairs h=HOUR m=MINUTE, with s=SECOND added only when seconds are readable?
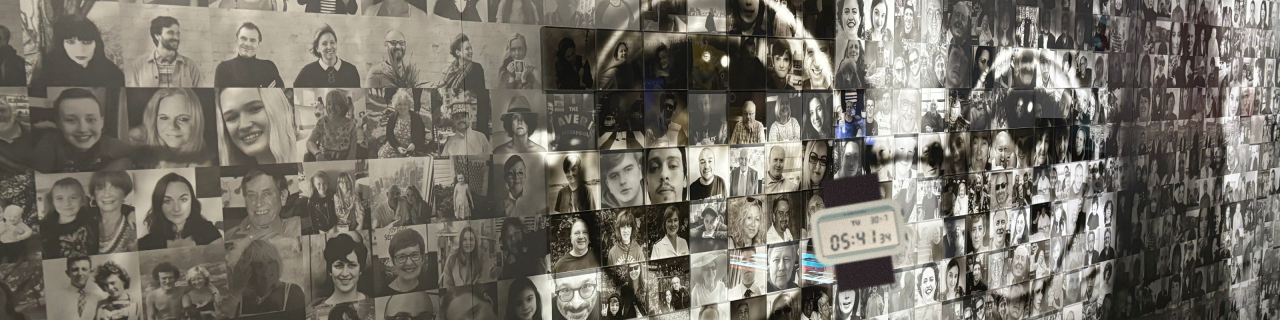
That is h=5 m=41
